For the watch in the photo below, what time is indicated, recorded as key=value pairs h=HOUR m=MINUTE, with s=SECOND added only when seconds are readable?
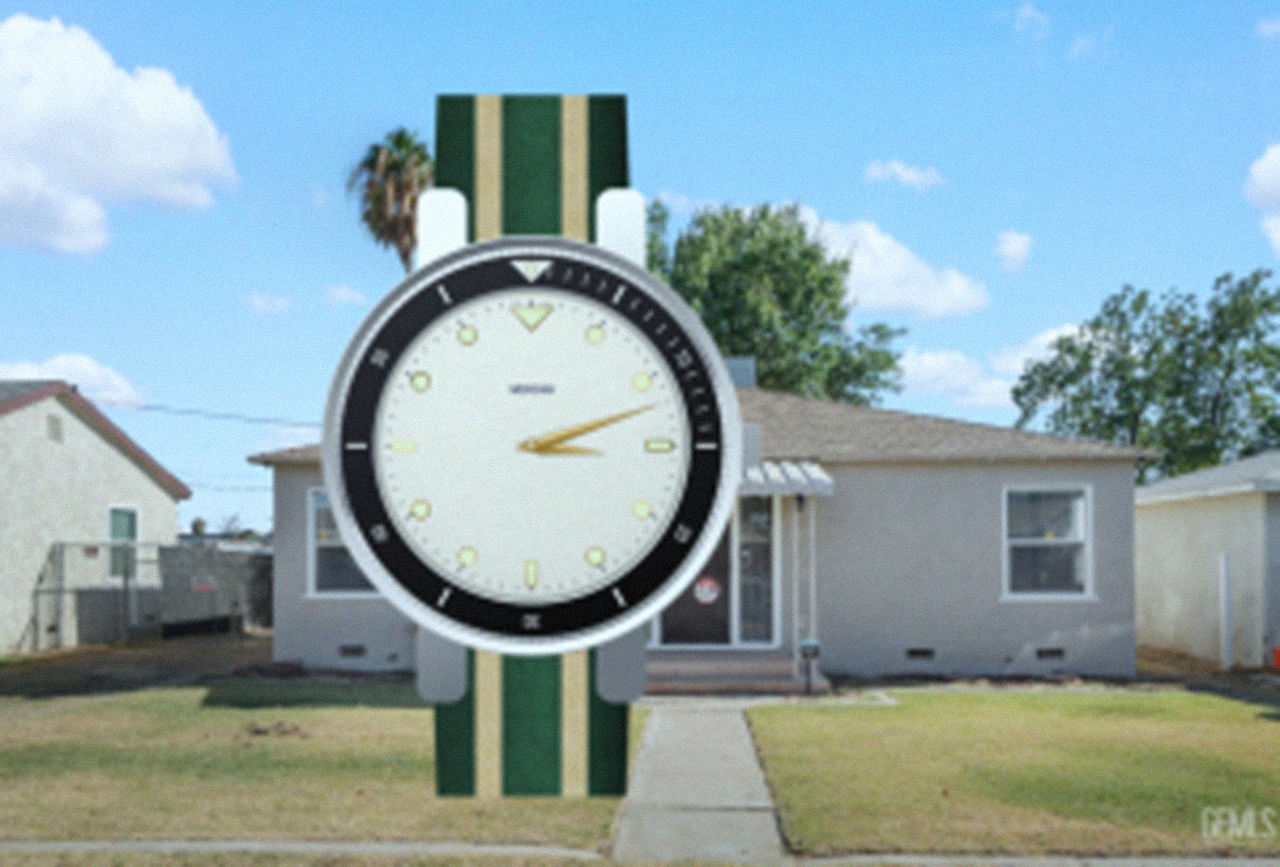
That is h=3 m=12
